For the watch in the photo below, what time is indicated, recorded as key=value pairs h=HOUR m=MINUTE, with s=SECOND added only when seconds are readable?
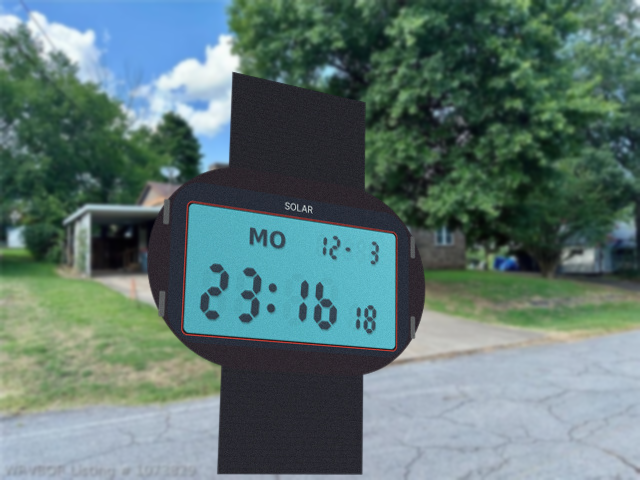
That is h=23 m=16 s=18
